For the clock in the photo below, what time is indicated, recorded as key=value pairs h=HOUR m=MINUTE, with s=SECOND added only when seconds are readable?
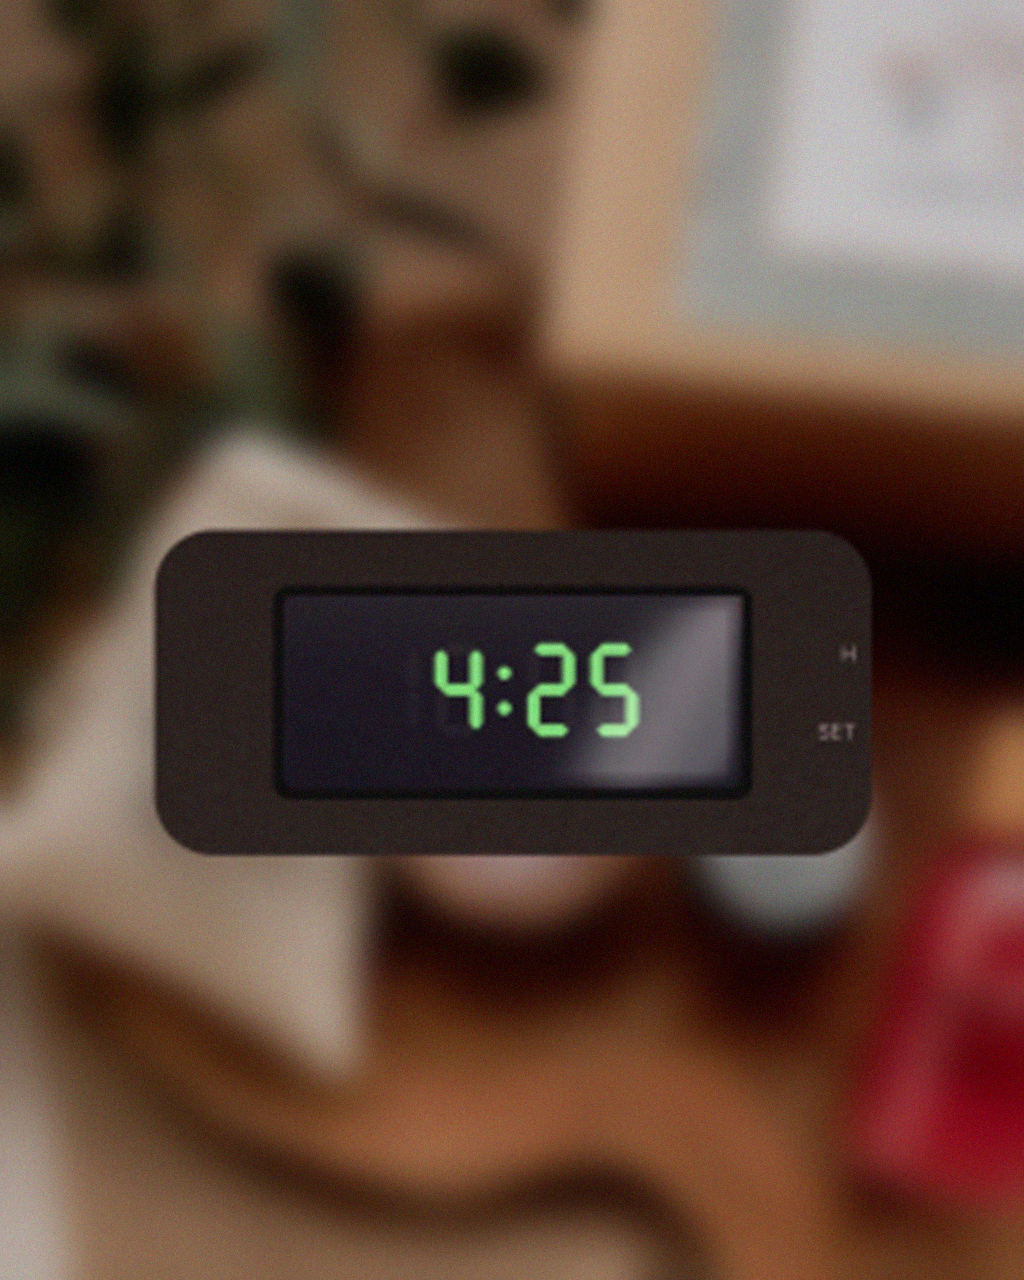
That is h=4 m=25
